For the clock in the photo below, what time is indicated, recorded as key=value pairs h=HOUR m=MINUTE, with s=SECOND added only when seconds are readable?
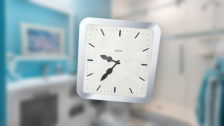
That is h=9 m=36
